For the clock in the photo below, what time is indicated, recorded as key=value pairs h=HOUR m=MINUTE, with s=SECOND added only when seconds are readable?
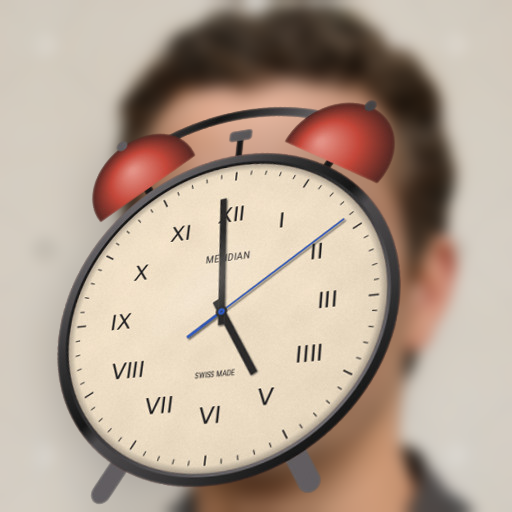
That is h=4 m=59 s=9
